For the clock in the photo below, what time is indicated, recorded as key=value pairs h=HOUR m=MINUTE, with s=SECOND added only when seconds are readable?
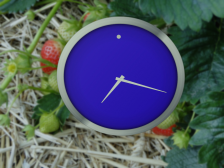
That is h=7 m=18
